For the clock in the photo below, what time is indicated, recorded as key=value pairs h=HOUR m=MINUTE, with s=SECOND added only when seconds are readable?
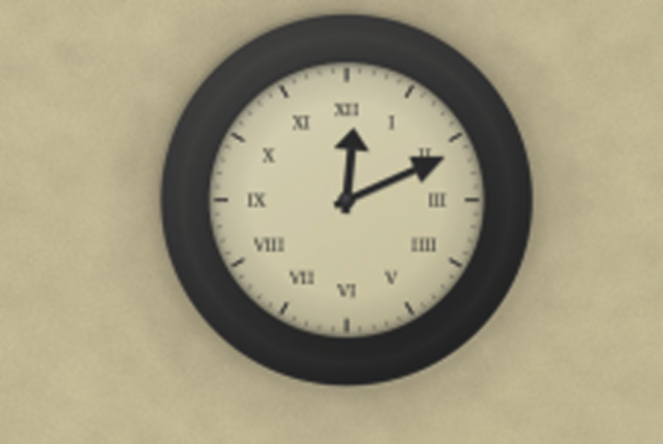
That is h=12 m=11
